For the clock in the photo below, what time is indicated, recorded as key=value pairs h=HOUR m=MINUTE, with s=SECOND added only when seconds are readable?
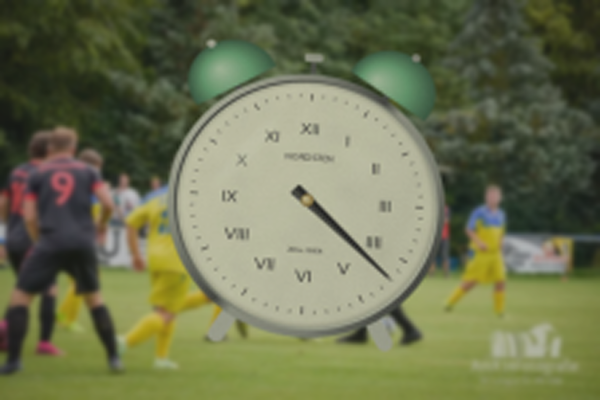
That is h=4 m=22
